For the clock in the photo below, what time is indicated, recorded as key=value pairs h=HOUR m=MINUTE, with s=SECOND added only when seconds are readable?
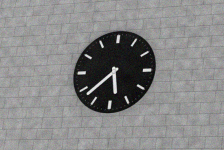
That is h=5 m=38
